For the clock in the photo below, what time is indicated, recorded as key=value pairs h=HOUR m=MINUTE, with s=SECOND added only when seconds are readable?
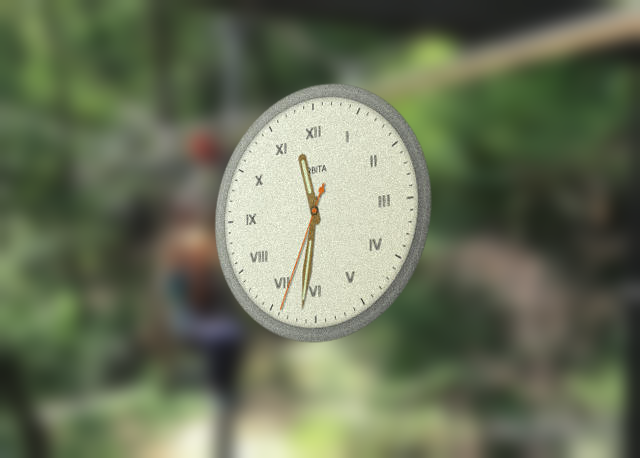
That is h=11 m=31 s=34
